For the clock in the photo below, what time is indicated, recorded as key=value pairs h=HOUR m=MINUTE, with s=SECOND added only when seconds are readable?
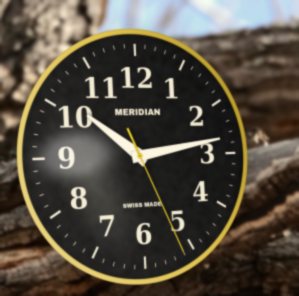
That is h=10 m=13 s=26
